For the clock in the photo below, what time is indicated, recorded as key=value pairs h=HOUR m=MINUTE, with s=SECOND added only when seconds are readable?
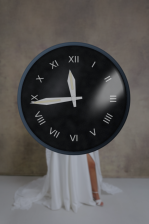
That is h=11 m=44
